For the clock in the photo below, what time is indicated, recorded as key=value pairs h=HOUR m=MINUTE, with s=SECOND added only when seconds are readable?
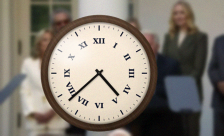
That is h=4 m=38
